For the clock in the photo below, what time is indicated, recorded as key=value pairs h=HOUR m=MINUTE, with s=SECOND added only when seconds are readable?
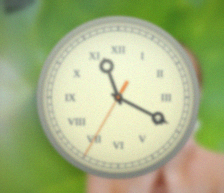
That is h=11 m=19 s=35
